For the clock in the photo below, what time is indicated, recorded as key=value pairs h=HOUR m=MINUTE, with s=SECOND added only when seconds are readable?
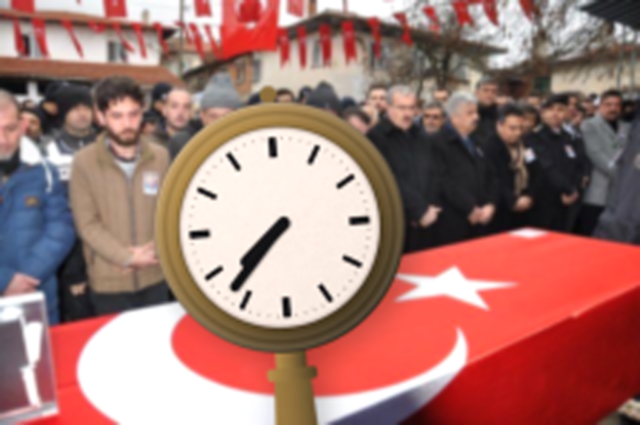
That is h=7 m=37
